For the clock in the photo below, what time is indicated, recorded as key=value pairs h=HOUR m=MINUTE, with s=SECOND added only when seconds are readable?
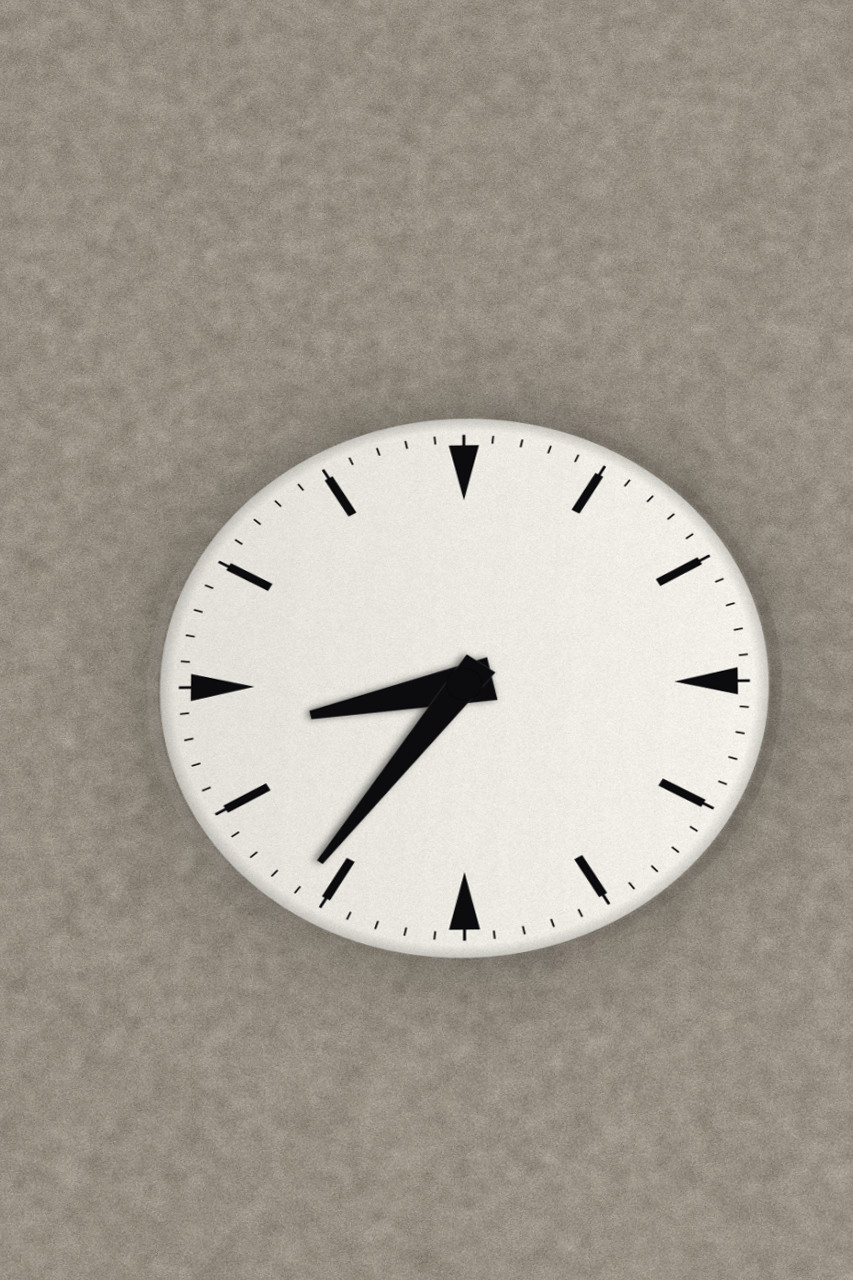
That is h=8 m=36
